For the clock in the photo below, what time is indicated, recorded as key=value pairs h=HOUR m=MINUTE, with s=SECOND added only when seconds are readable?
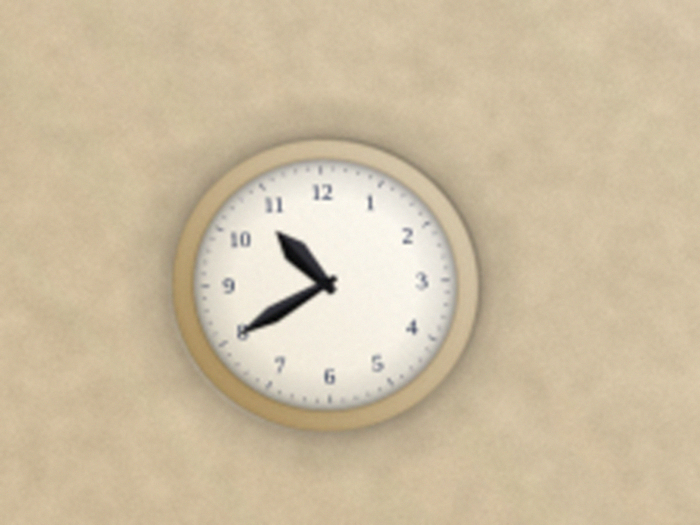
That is h=10 m=40
